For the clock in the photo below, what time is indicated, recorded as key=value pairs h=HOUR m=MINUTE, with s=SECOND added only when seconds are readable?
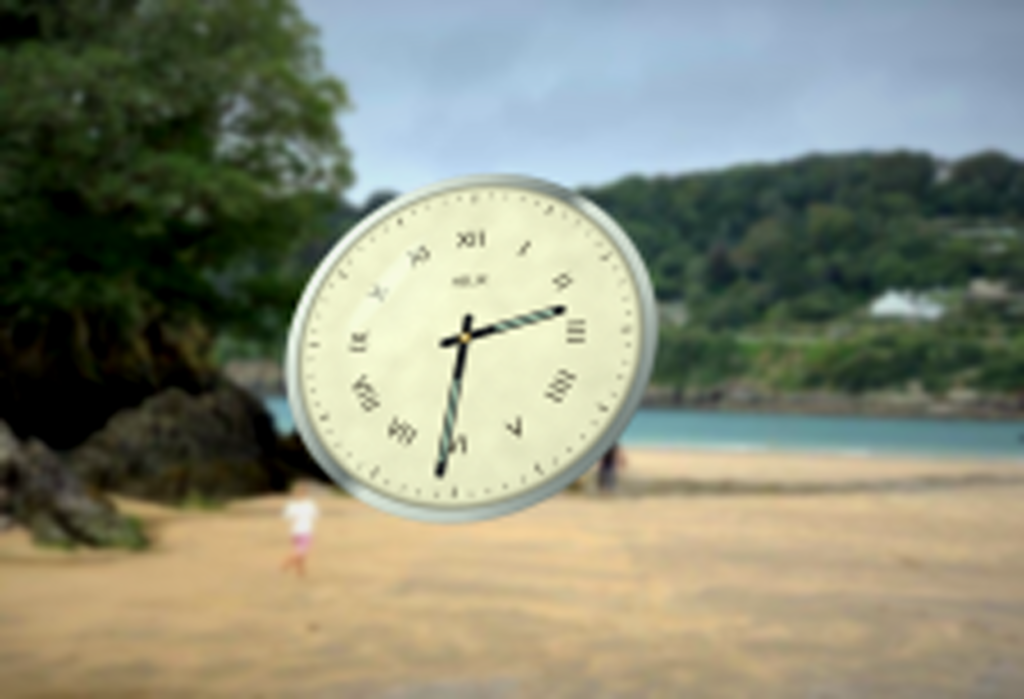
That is h=2 m=31
